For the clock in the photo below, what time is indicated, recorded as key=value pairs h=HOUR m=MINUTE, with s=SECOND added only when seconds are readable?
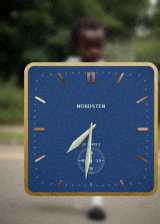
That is h=7 m=31
